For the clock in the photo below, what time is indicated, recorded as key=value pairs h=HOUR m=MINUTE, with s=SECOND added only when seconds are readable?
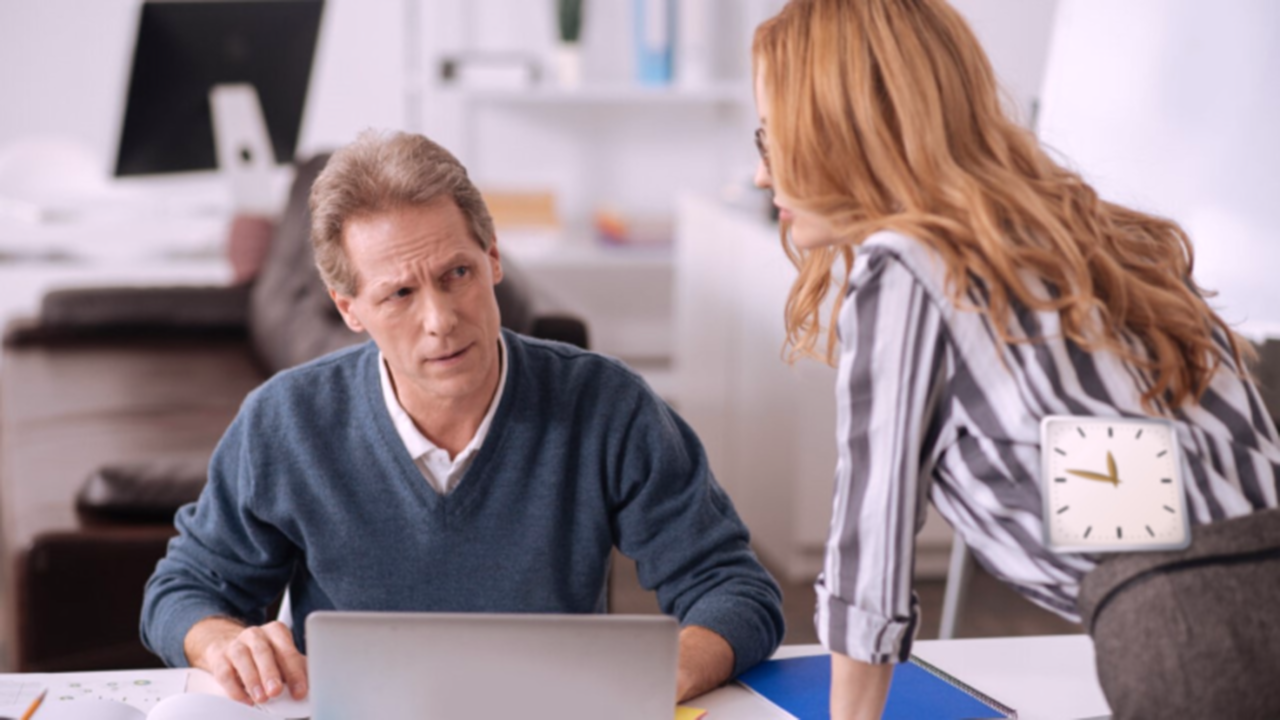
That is h=11 m=47
